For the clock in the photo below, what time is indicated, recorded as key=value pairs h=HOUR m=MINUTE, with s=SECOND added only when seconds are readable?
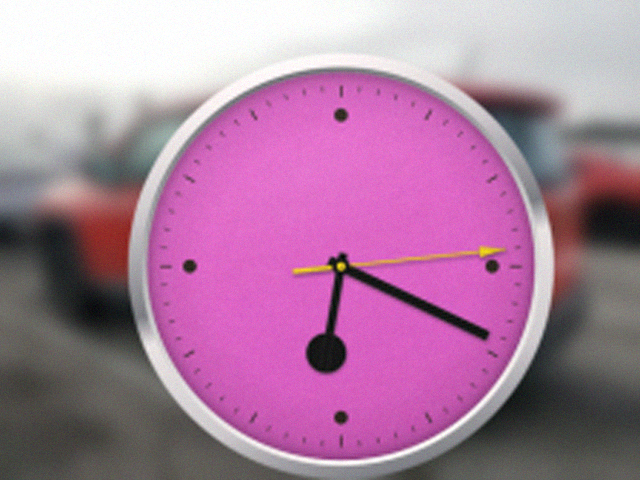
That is h=6 m=19 s=14
